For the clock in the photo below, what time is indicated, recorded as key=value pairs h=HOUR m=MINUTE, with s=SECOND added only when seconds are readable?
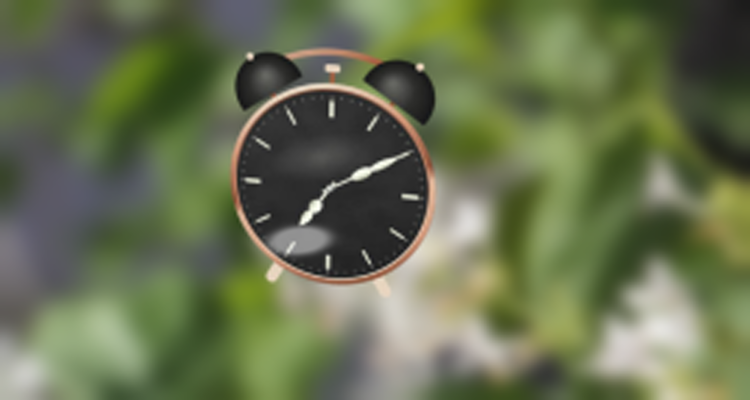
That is h=7 m=10
